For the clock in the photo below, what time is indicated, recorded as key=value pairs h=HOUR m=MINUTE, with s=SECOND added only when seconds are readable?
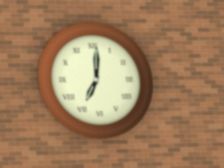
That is h=7 m=1
